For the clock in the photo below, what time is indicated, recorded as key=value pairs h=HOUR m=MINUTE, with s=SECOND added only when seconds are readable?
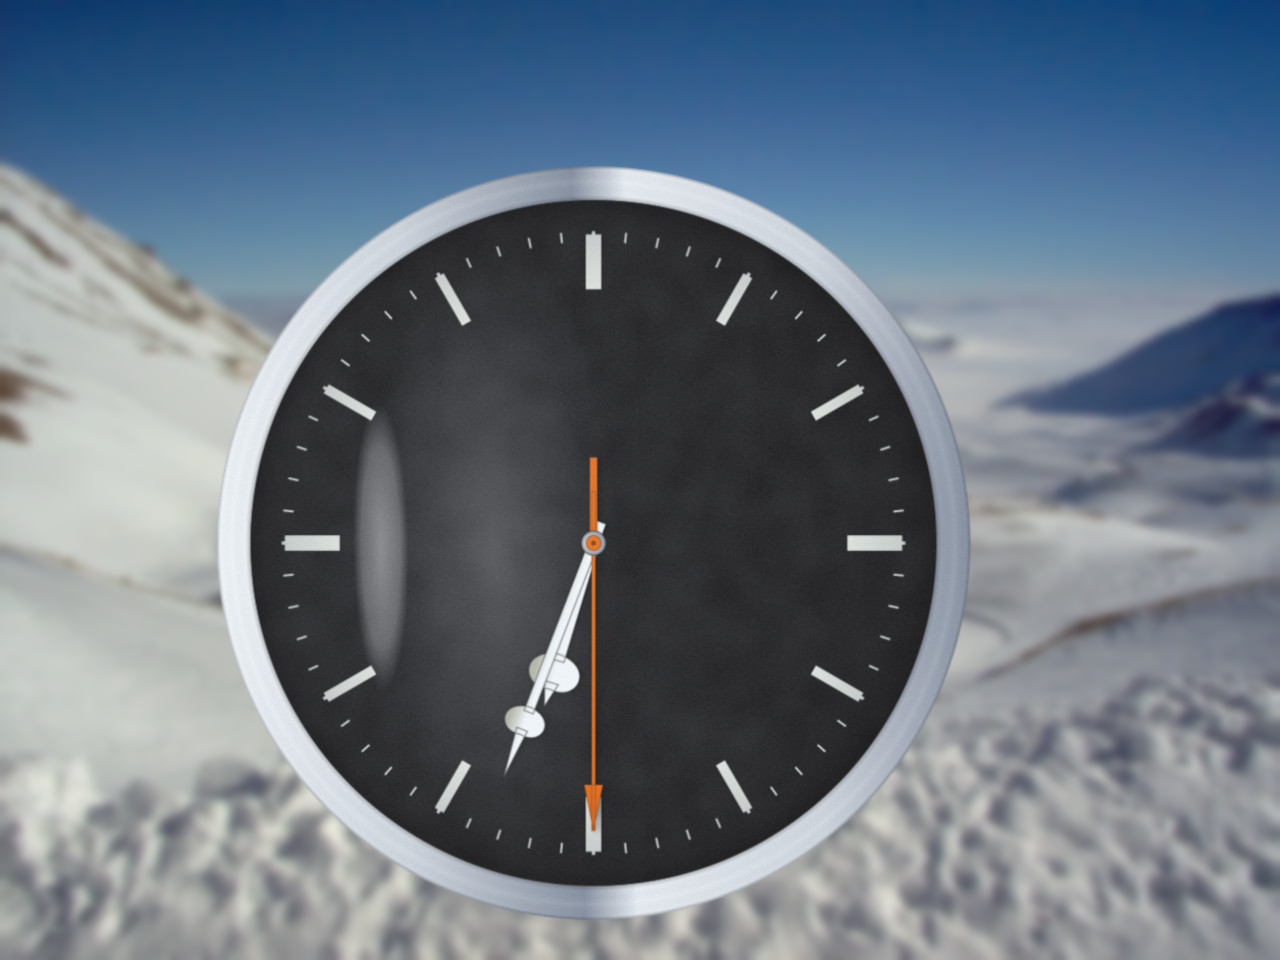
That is h=6 m=33 s=30
